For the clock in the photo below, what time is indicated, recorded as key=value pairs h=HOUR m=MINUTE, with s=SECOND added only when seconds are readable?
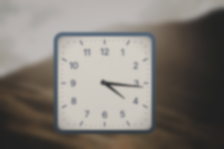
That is h=4 m=16
